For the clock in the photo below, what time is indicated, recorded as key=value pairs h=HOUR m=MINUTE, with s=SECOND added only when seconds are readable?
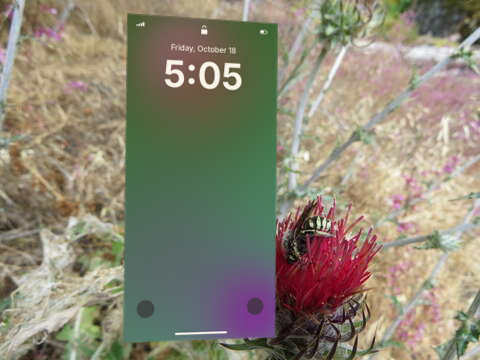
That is h=5 m=5
